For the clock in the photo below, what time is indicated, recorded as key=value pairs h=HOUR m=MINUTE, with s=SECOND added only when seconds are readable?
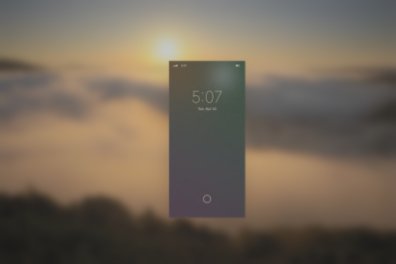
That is h=5 m=7
